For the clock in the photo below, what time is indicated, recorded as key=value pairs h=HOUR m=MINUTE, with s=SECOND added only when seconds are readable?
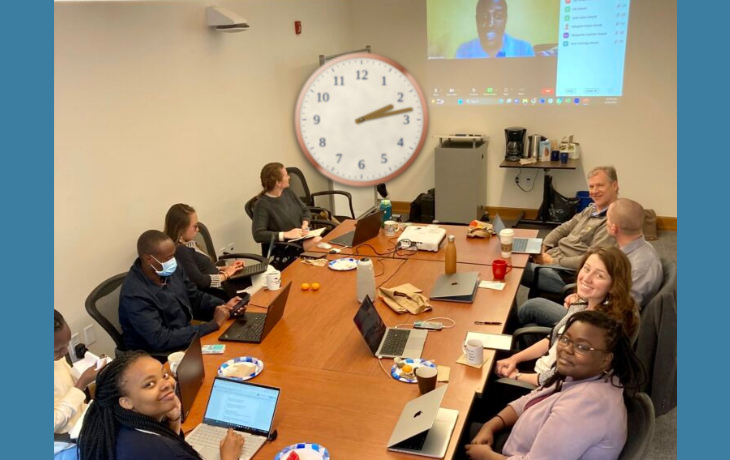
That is h=2 m=13
